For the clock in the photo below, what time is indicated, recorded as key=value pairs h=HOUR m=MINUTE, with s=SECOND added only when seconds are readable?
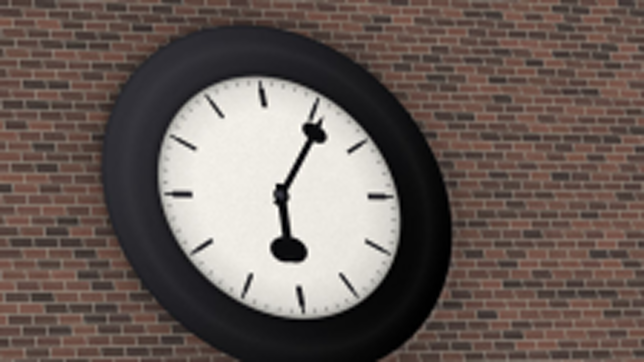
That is h=6 m=6
